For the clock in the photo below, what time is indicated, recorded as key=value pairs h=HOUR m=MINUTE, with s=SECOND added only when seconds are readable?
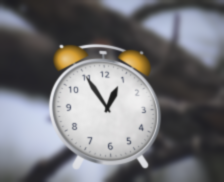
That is h=12 m=55
